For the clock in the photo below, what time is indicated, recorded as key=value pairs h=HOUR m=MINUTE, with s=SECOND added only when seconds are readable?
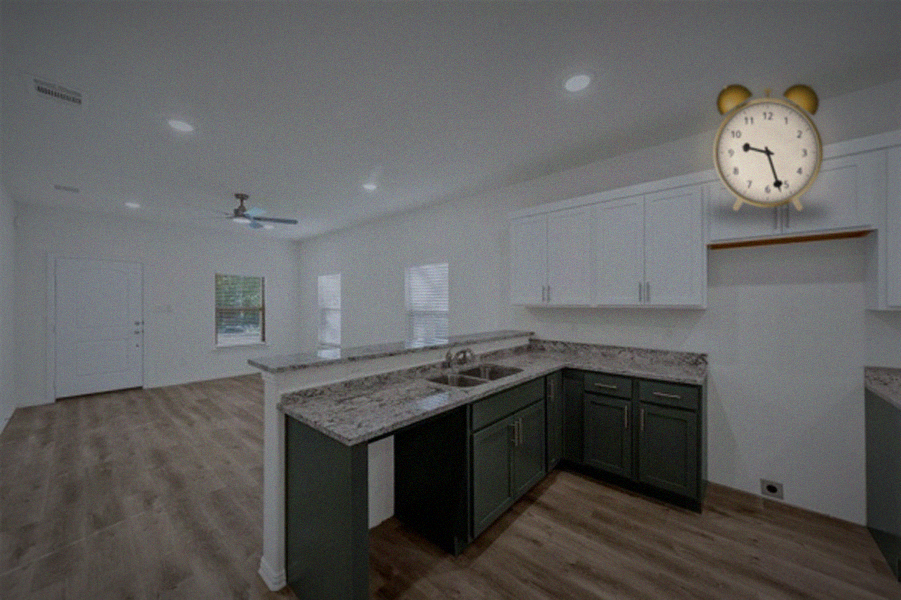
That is h=9 m=27
